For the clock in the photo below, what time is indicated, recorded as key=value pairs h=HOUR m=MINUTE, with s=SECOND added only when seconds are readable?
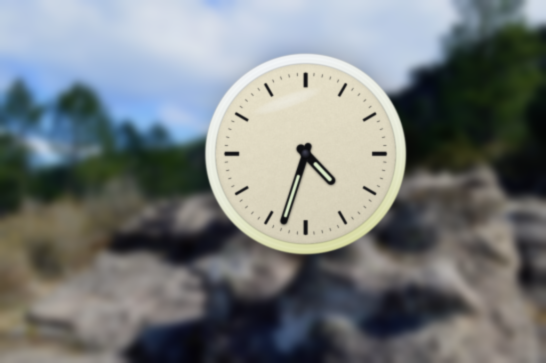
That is h=4 m=33
